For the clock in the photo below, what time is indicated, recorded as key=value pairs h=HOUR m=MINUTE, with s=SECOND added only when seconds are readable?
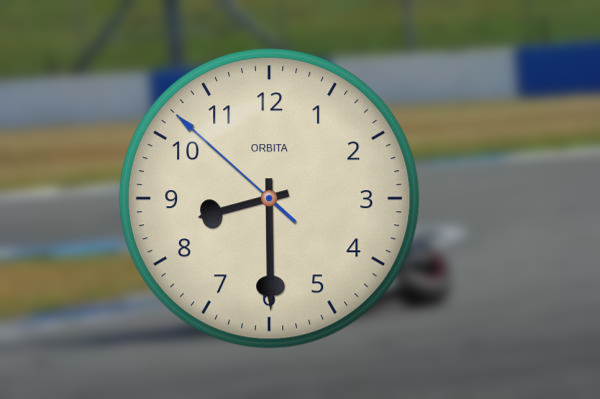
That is h=8 m=29 s=52
